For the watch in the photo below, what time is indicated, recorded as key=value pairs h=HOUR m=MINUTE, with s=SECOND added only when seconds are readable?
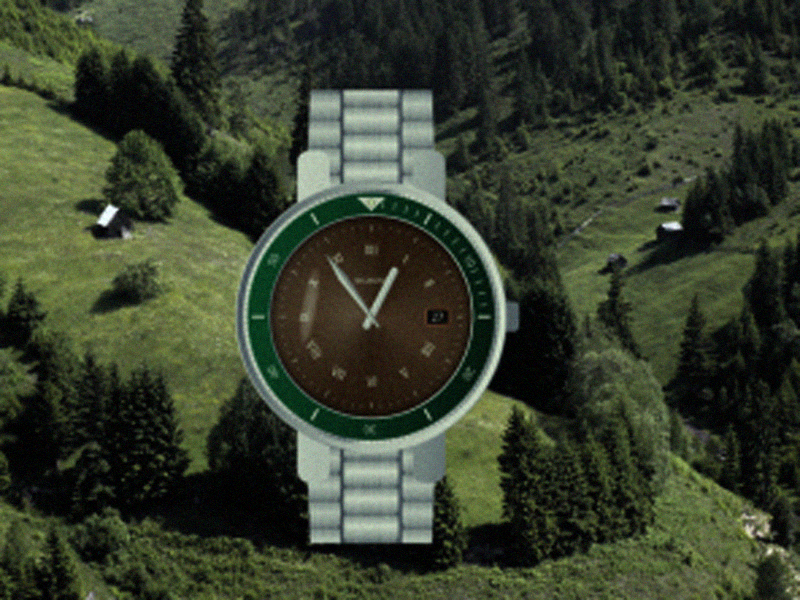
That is h=12 m=54
